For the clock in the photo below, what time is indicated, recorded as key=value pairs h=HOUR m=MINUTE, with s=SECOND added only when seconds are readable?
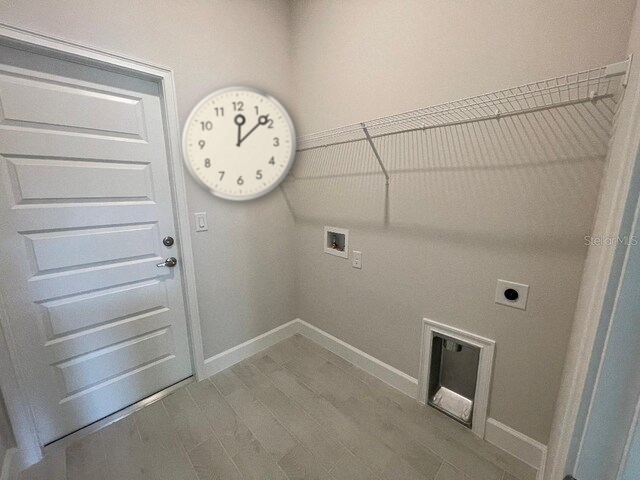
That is h=12 m=8
